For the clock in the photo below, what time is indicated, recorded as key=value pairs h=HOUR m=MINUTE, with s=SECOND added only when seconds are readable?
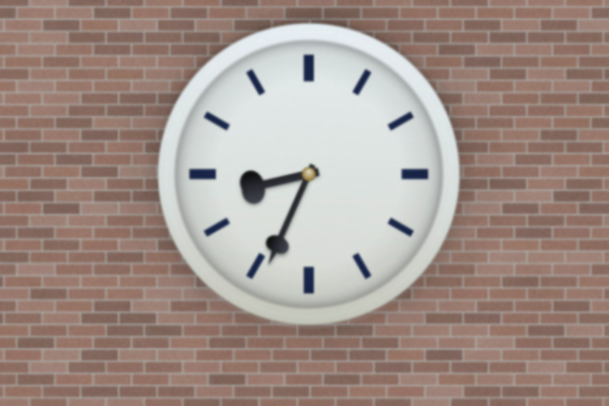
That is h=8 m=34
